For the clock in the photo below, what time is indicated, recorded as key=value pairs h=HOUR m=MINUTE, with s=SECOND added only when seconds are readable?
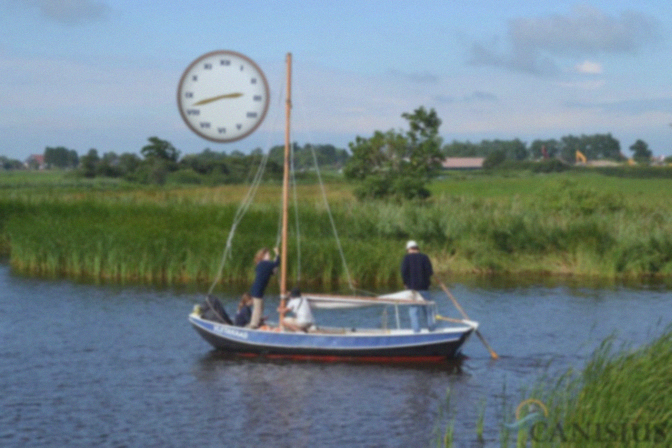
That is h=2 m=42
